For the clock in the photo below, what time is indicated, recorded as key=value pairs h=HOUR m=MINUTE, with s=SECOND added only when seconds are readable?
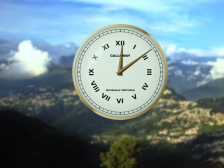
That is h=12 m=9
